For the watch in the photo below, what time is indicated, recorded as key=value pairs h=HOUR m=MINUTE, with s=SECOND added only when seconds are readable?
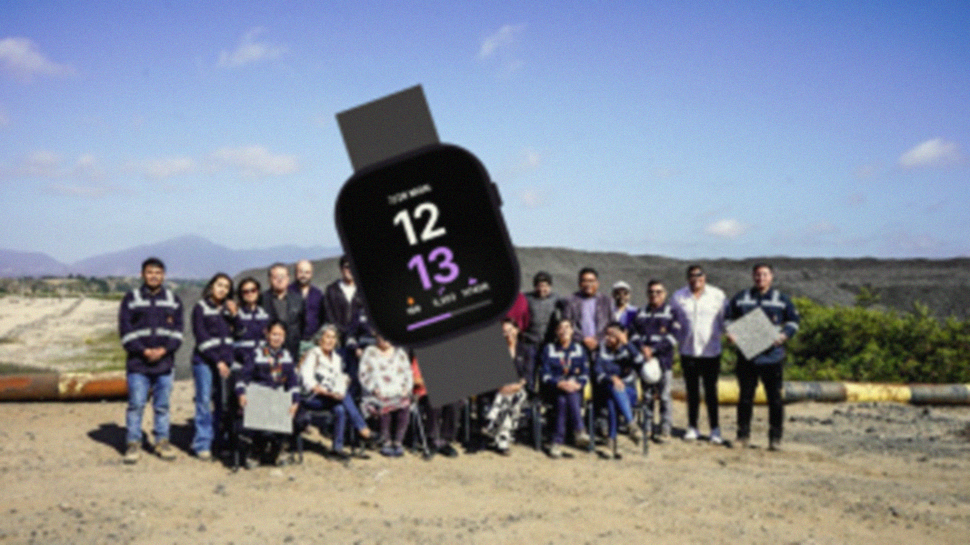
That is h=12 m=13
